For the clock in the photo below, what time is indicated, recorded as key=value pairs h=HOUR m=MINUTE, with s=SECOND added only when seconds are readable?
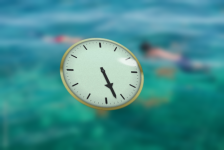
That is h=5 m=27
